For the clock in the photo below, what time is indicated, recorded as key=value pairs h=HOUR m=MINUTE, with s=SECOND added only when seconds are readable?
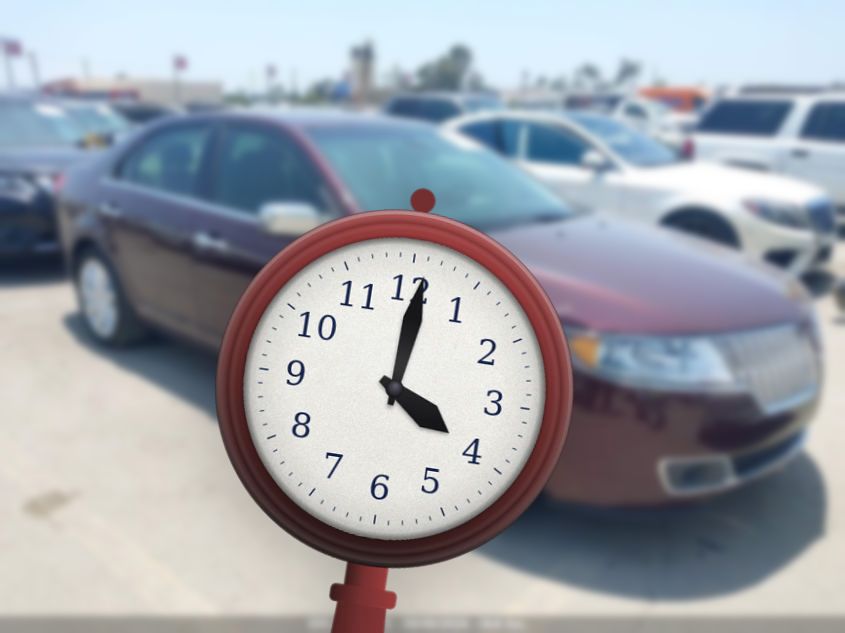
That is h=4 m=1
